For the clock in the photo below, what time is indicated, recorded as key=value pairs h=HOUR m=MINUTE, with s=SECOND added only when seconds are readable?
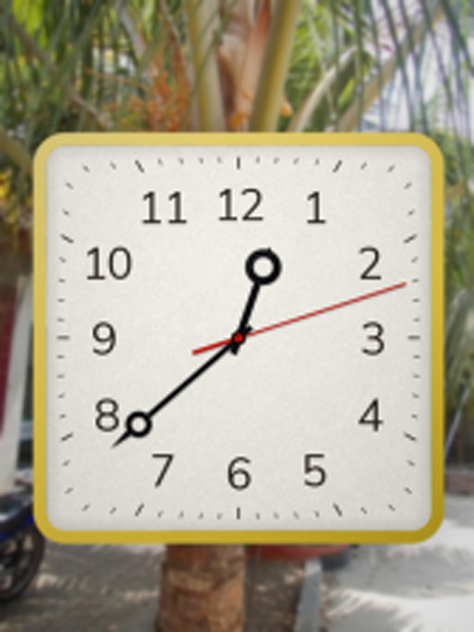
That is h=12 m=38 s=12
